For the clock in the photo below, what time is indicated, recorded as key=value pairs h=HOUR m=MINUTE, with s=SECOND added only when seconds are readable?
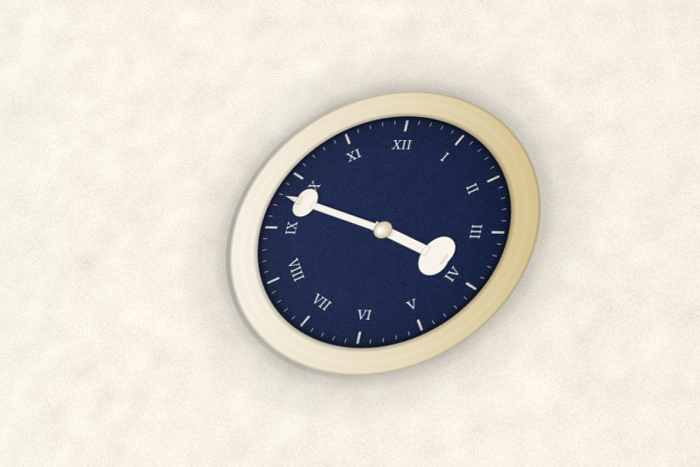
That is h=3 m=48
